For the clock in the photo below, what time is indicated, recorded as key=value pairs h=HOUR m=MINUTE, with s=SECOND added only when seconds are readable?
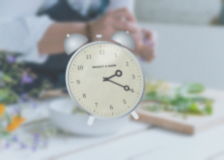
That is h=2 m=20
